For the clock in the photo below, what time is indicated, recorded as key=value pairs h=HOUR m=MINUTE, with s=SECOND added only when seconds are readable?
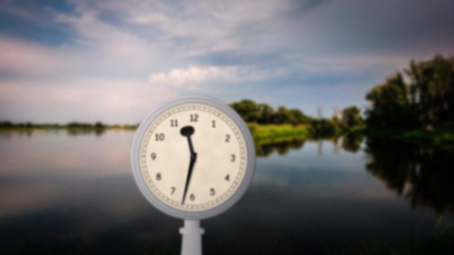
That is h=11 m=32
